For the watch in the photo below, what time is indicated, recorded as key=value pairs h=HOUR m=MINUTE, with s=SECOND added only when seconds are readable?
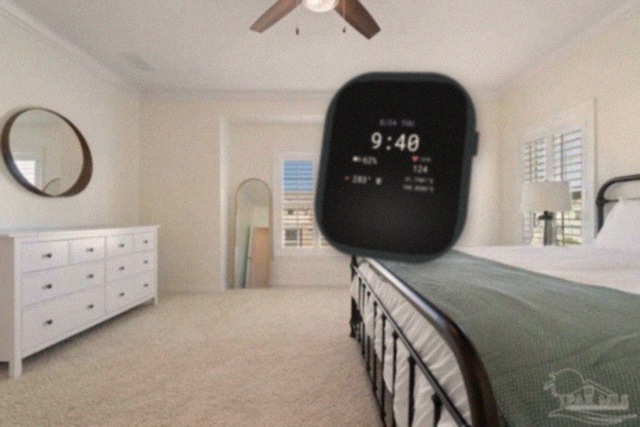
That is h=9 m=40
